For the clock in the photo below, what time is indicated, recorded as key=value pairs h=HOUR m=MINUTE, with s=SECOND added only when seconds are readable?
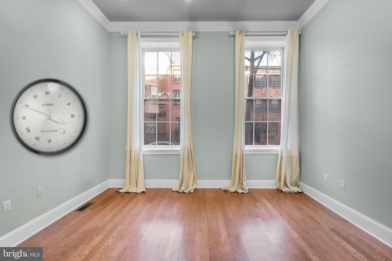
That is h=3 m=49
